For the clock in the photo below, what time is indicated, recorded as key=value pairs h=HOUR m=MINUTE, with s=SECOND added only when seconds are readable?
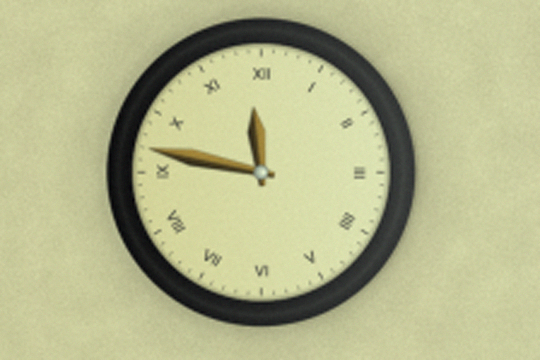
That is h=11 m=47
